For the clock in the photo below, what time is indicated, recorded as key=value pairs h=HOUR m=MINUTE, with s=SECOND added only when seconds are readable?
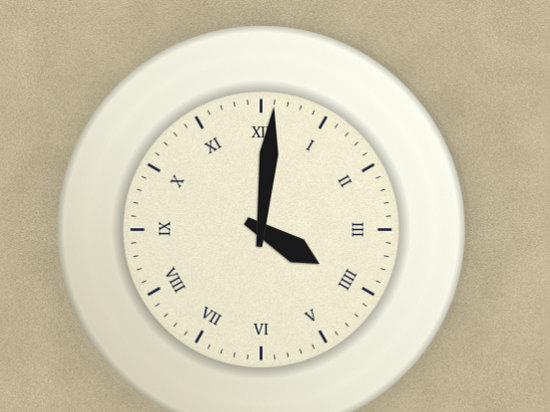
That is h=4 m=1
